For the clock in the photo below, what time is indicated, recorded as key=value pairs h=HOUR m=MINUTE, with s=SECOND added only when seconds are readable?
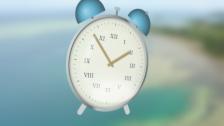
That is h=1 m=53
